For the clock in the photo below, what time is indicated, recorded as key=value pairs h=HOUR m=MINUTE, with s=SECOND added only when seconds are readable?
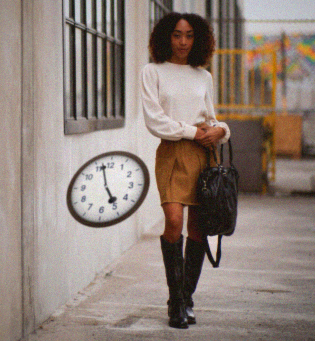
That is h=4 m=57
